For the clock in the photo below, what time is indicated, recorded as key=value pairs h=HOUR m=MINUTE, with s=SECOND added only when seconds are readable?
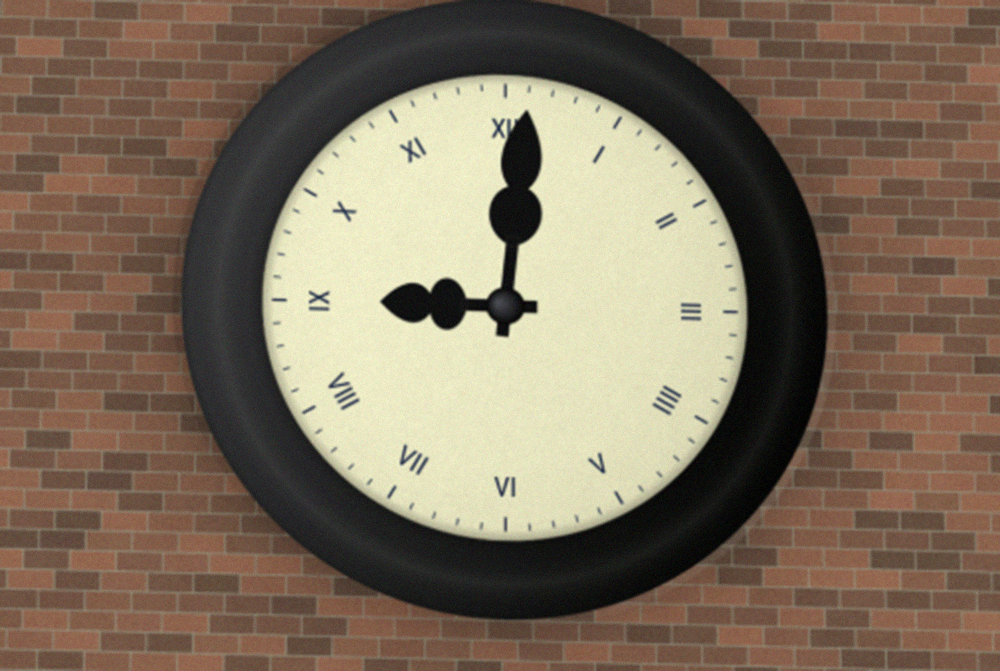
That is h=9 m=1
